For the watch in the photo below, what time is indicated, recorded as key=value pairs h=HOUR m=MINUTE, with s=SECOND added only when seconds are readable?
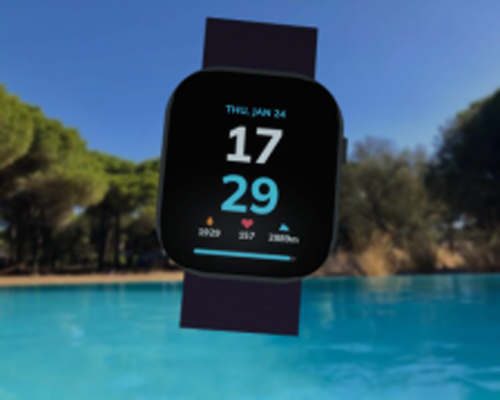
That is h=17 m=29
